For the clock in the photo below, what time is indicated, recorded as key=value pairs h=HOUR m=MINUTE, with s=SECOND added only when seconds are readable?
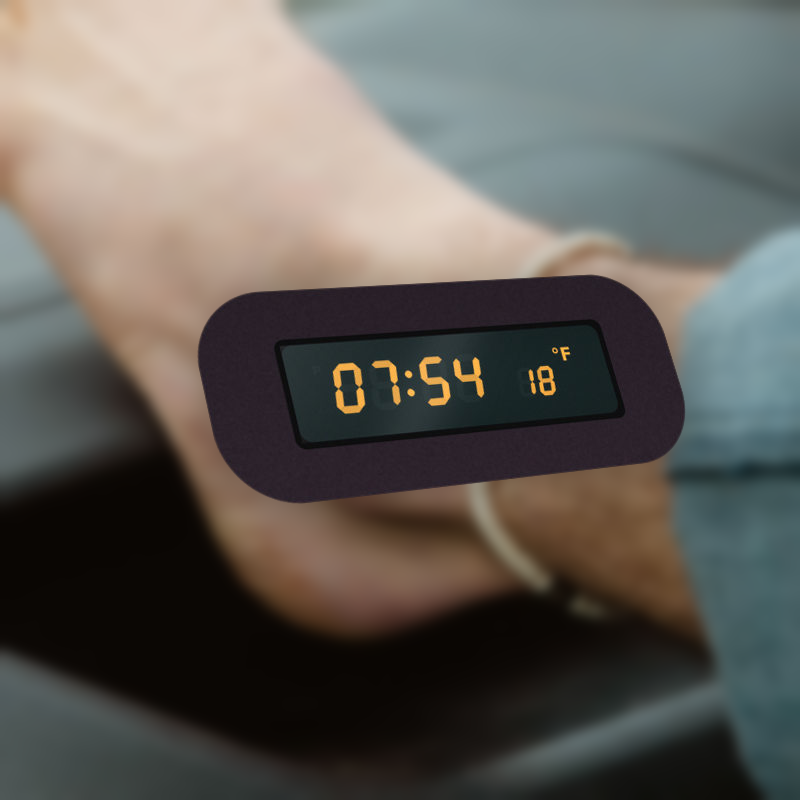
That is h=7 m=54
